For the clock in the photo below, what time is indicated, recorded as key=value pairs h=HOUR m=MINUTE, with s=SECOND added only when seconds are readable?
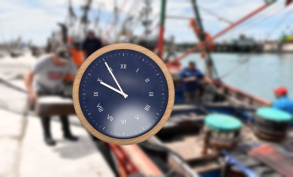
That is h=9 m=55
